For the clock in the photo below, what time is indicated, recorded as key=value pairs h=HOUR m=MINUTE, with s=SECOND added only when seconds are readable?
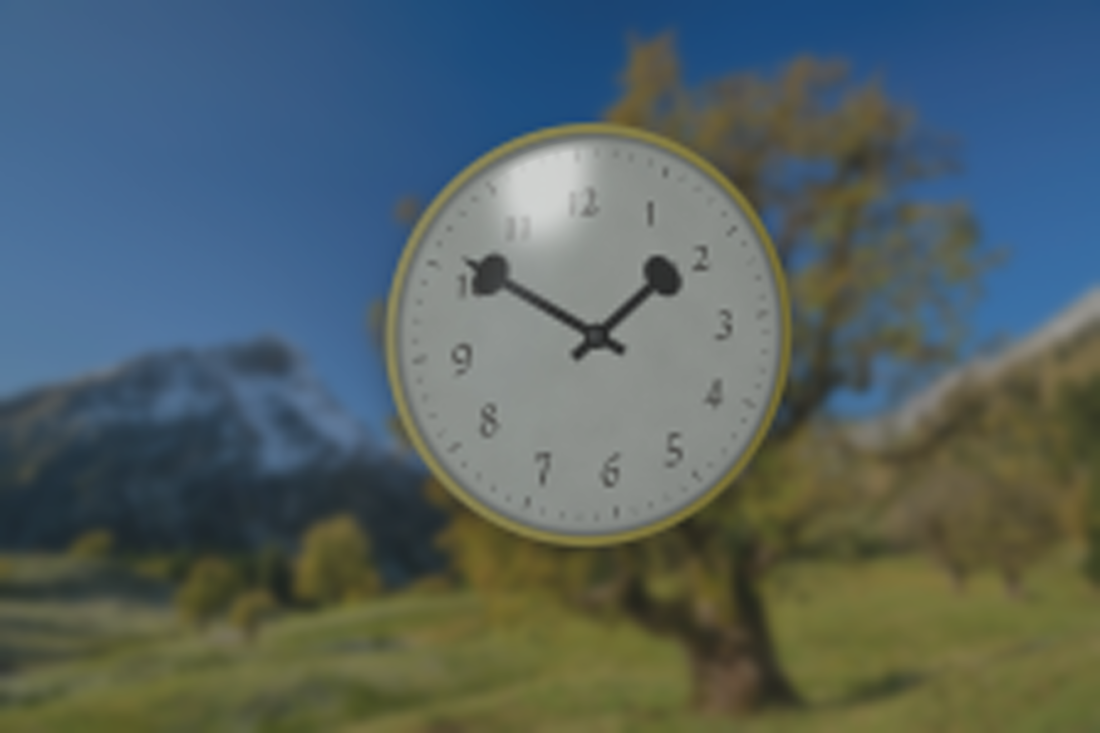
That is h=1 m=51
